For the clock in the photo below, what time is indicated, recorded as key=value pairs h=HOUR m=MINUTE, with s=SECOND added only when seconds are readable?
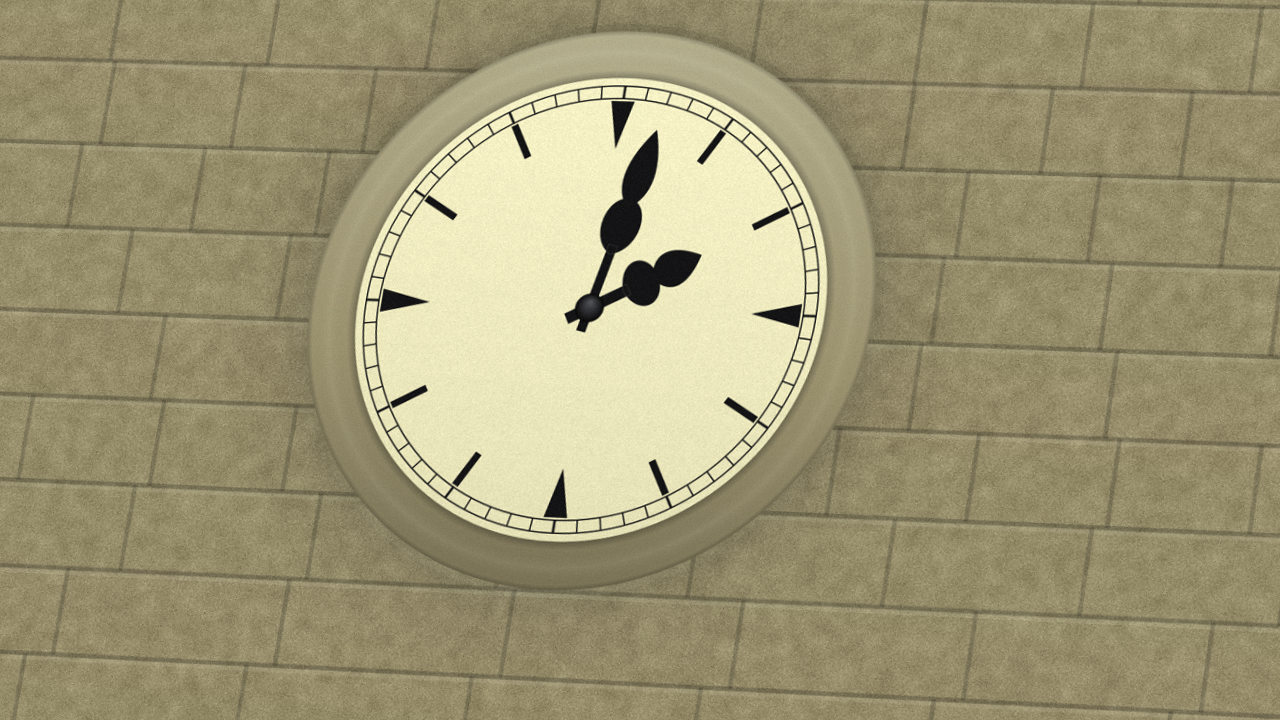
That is h=2 m=2
